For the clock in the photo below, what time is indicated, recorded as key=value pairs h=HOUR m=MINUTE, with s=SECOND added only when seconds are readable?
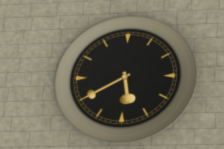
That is h=5 m=40
